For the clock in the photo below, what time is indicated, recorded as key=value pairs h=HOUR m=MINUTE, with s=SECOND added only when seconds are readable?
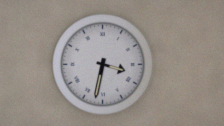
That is h=3 m=32
